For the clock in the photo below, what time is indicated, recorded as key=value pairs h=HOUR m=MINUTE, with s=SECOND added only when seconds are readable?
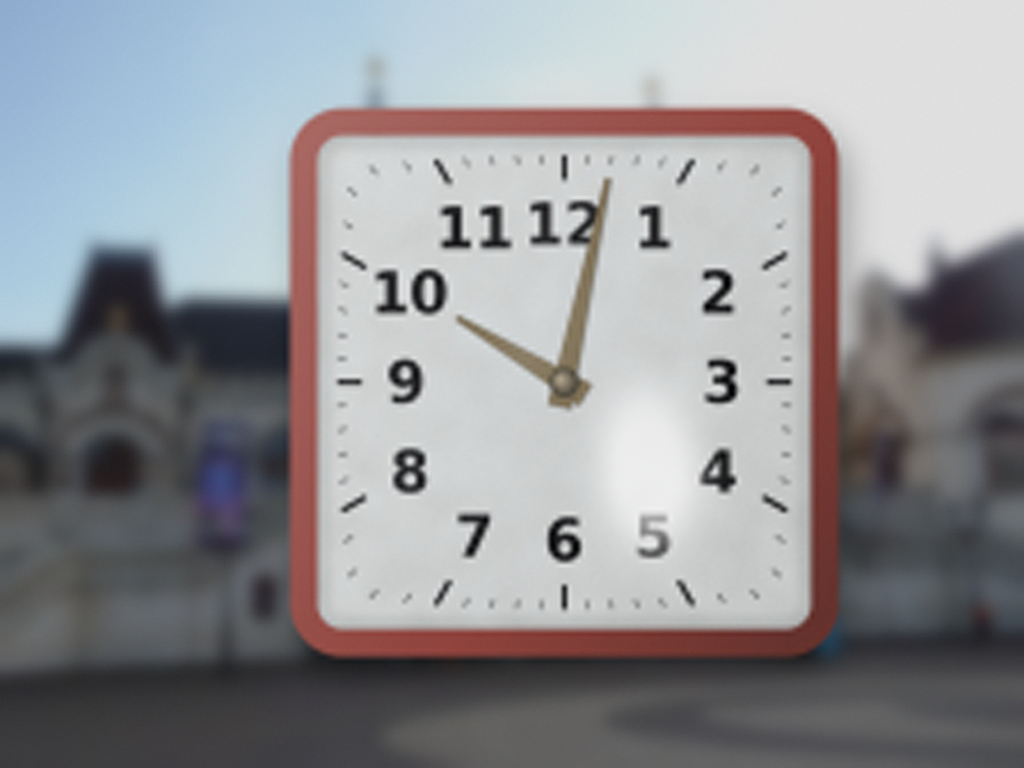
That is h=10 m=2
